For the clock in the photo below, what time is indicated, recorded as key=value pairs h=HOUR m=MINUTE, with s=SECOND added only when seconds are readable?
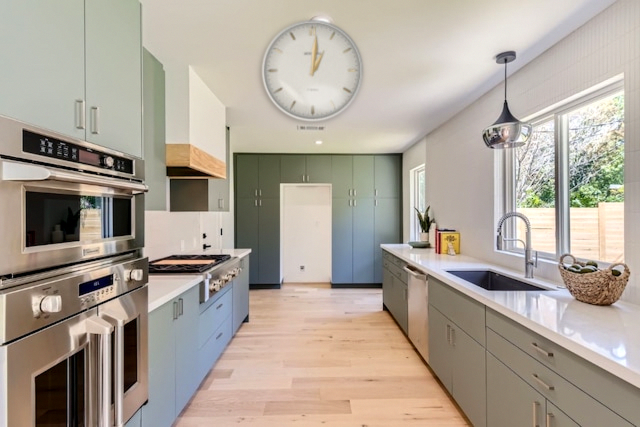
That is h=1 m=1
